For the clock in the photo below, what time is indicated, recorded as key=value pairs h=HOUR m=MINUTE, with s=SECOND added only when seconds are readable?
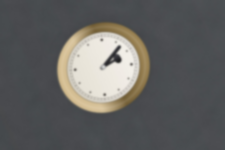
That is h=2 m=7
